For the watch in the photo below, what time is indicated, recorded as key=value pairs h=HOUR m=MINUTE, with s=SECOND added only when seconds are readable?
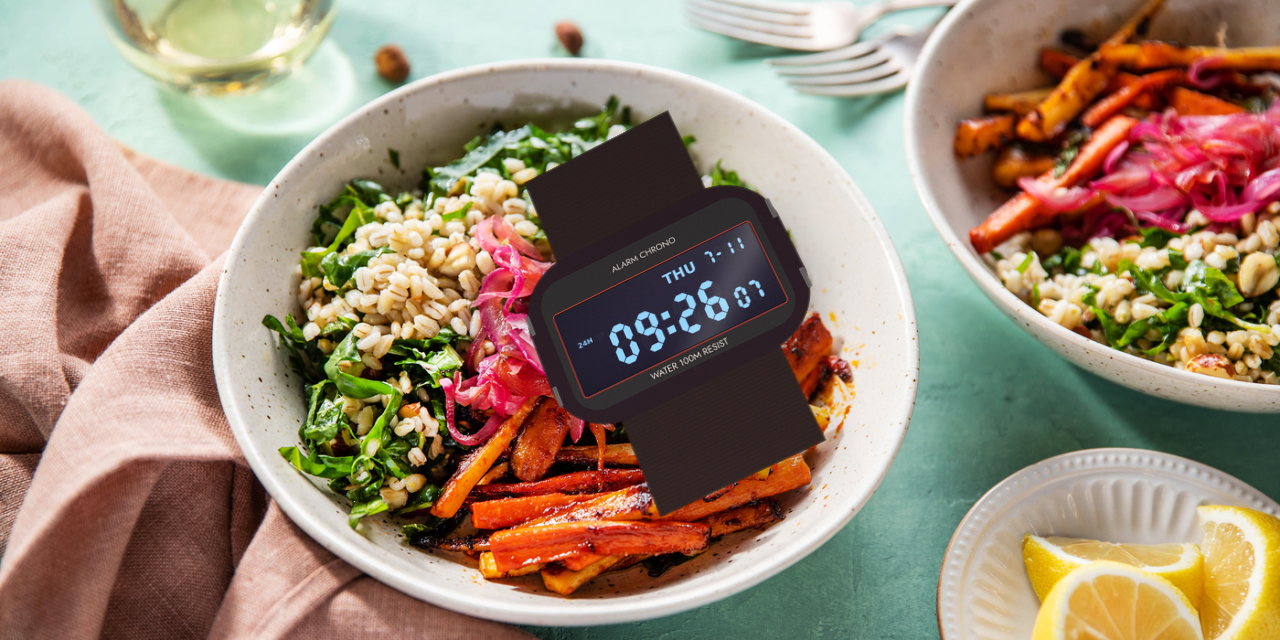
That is h=9 m=26 s=7
